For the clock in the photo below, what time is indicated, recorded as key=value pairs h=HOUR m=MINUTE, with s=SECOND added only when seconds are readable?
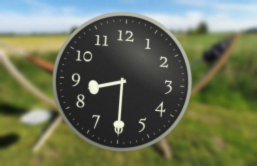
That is h=8 m=30
